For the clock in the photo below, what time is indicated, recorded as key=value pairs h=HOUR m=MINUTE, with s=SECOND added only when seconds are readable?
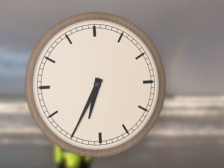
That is h=6 m=35
